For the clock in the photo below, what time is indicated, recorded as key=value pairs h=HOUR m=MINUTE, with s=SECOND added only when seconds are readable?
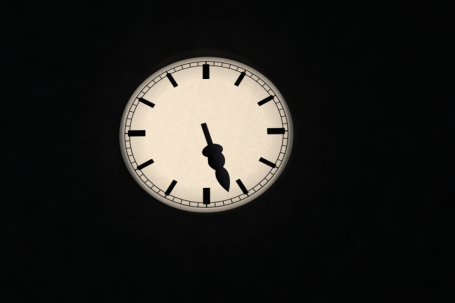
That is h=5 m=27
